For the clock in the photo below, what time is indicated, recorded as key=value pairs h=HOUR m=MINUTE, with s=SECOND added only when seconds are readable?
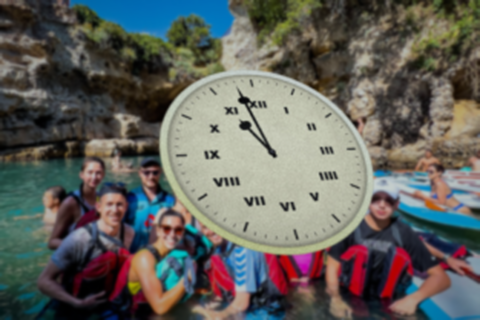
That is h=10 m=58
